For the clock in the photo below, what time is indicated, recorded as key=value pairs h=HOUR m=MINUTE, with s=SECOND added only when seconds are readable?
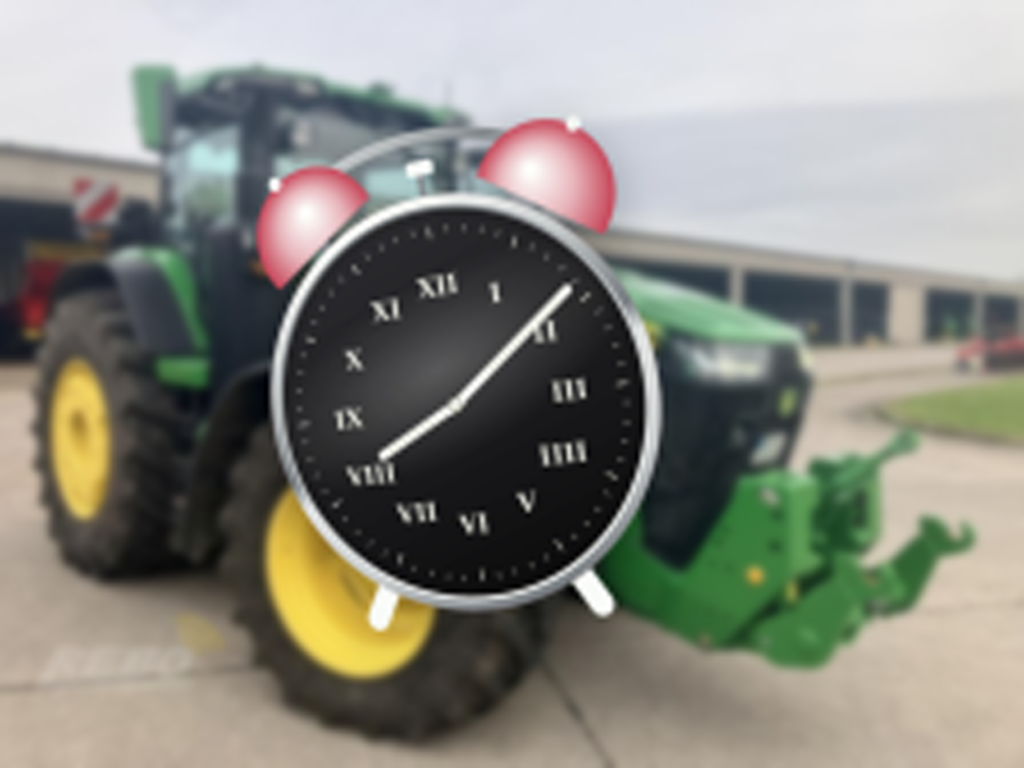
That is h=8 m=9
